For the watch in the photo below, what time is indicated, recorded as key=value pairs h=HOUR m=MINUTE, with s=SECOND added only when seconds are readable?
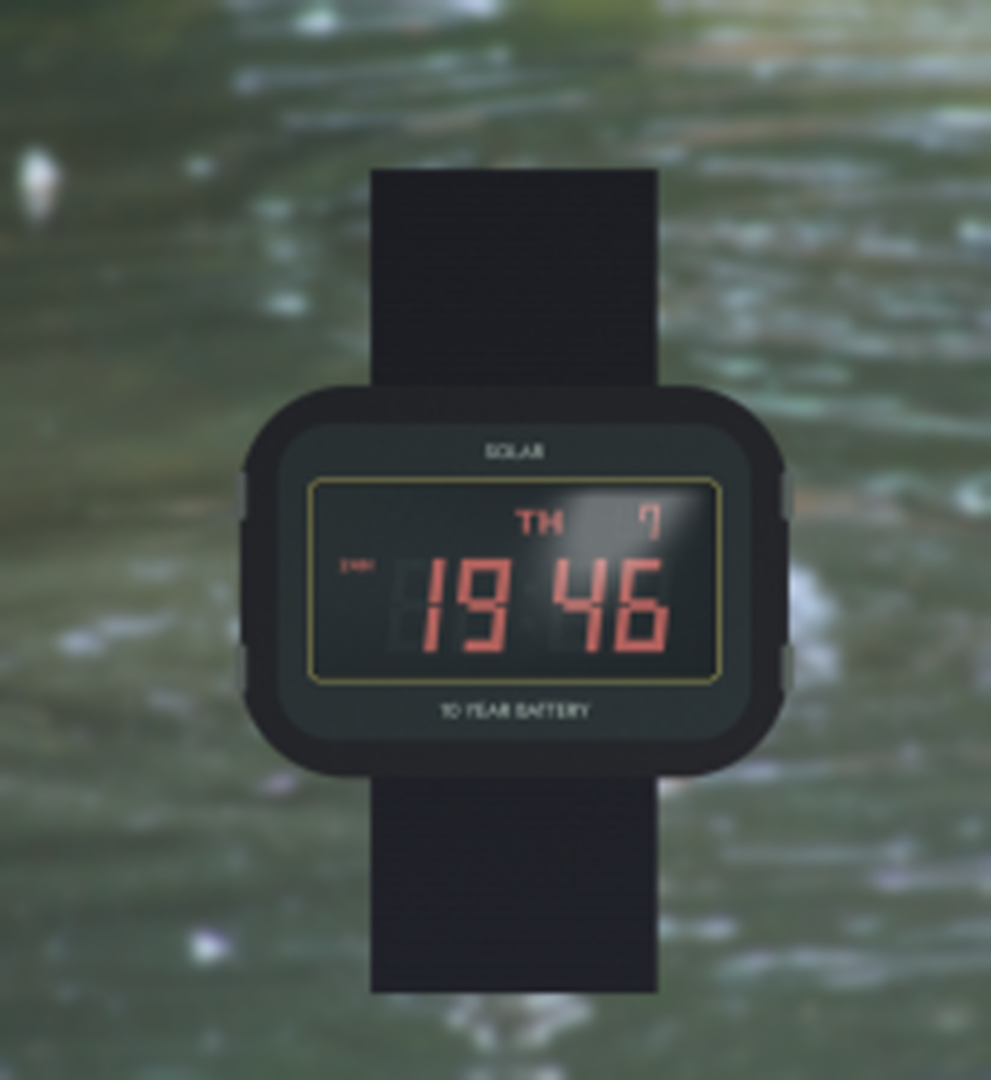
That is h=19 m=46
